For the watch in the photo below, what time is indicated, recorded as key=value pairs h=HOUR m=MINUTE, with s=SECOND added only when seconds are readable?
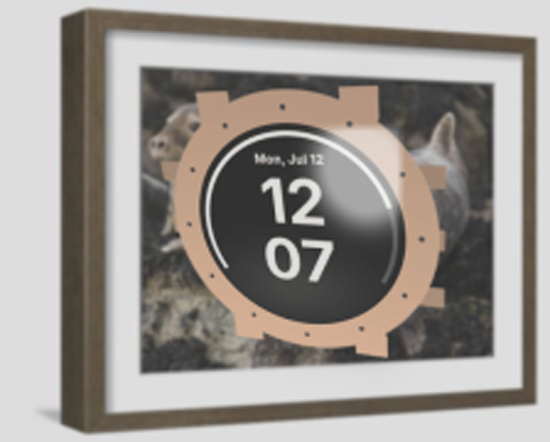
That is h=12 m=7
